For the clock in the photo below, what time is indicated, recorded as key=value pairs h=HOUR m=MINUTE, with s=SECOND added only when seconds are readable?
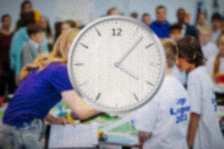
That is h=4 m=7
